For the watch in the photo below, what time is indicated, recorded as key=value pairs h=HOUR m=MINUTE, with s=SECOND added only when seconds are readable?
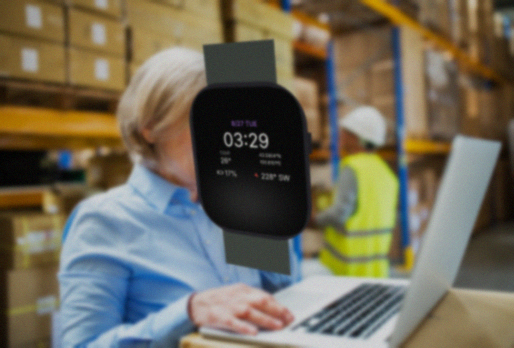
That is h=3 m=29
